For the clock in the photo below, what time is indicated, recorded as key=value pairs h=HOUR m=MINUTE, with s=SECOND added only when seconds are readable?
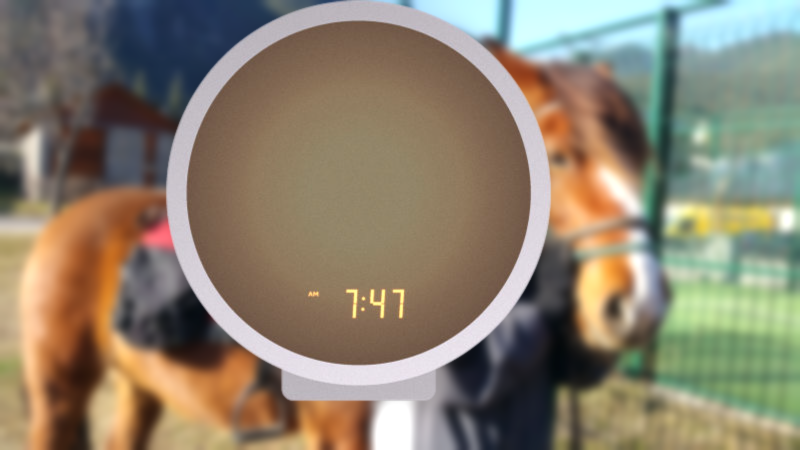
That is h=7 m=47
